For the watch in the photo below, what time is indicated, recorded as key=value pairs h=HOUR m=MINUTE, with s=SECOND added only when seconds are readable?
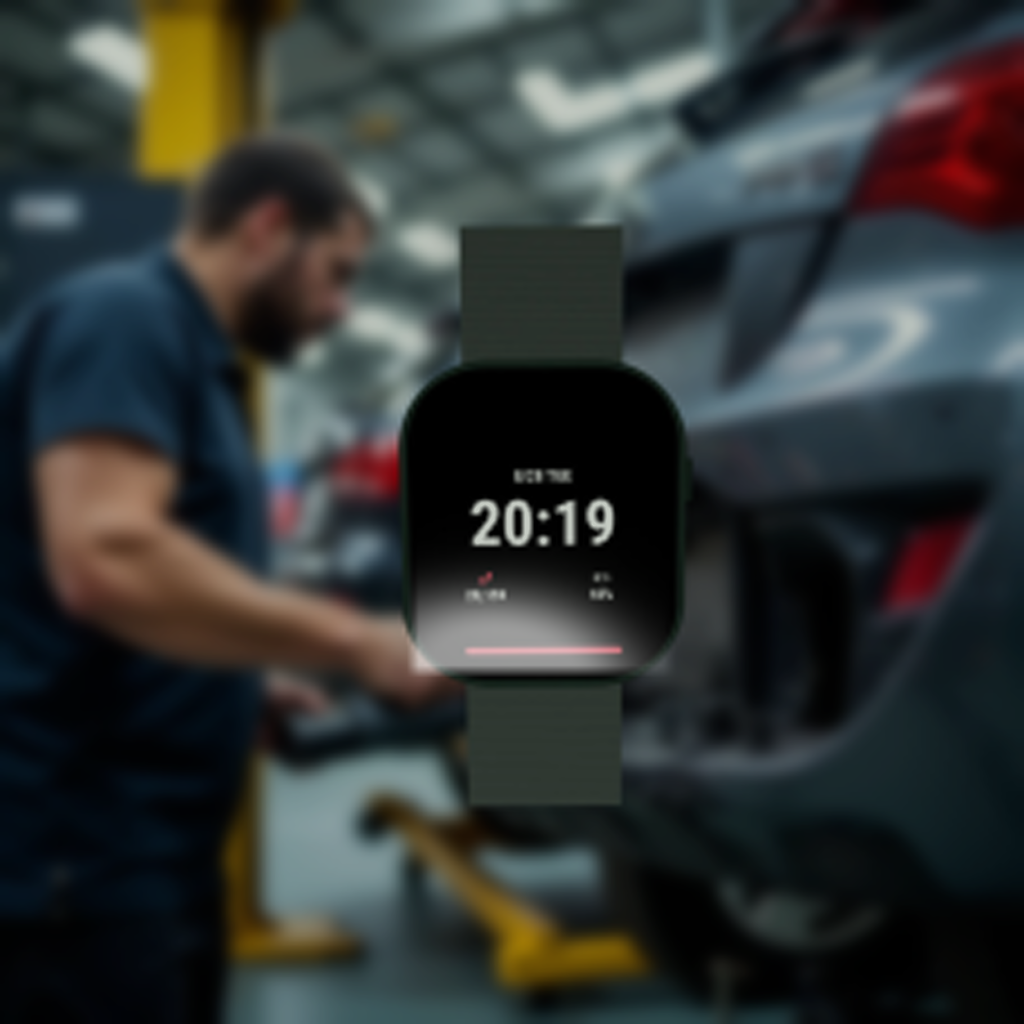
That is h=20 m=19
